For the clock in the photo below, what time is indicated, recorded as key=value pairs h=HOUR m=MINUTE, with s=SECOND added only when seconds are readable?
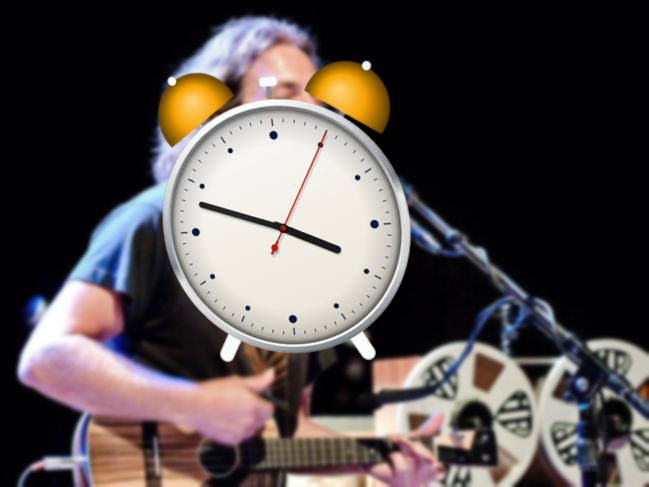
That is h=3 m=48 s=5
